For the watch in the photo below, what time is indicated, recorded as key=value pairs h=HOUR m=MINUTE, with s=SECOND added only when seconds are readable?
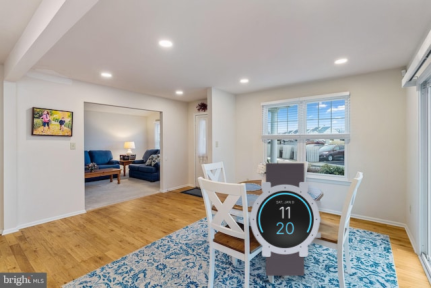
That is h=11 m=20
